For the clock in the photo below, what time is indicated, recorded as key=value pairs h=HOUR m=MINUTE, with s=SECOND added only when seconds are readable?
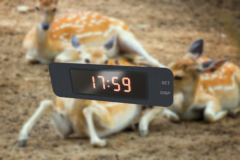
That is h=17 m=59
